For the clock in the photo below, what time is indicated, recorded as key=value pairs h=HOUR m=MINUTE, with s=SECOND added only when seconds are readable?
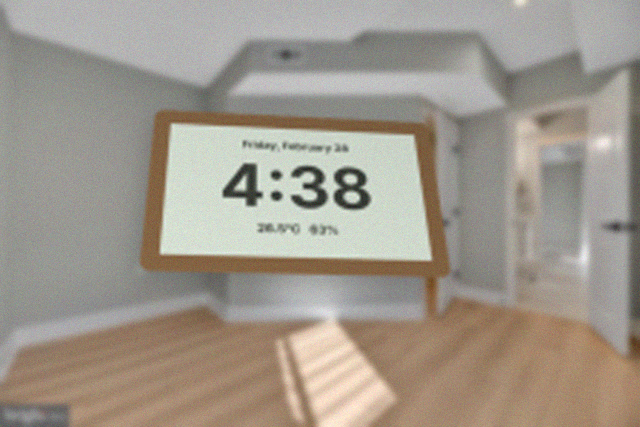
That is h=4 m=38
